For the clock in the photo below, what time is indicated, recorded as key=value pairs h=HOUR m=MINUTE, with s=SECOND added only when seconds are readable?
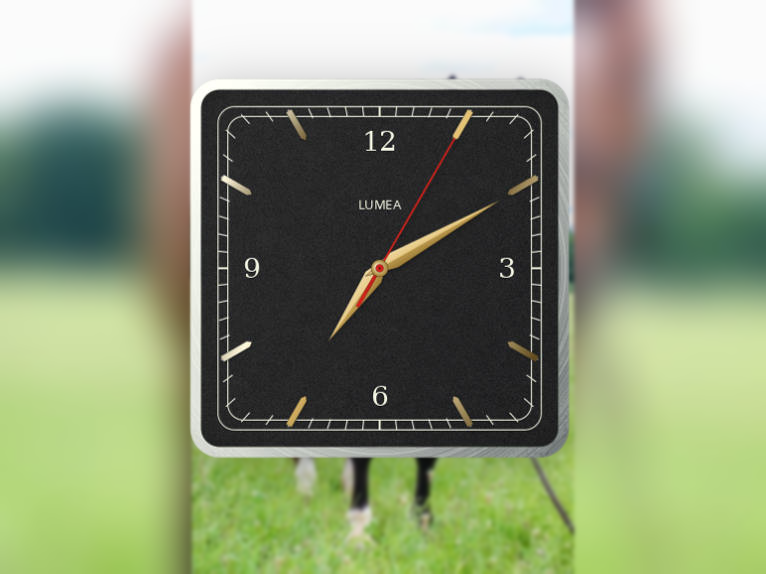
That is h=7 m=10 s=5
